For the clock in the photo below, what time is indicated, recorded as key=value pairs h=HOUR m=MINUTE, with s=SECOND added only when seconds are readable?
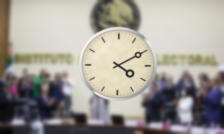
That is h=4 m=10
